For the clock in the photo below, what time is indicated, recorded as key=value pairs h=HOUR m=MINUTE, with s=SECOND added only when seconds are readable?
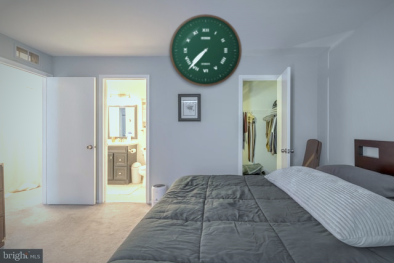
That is h=7 m=37
